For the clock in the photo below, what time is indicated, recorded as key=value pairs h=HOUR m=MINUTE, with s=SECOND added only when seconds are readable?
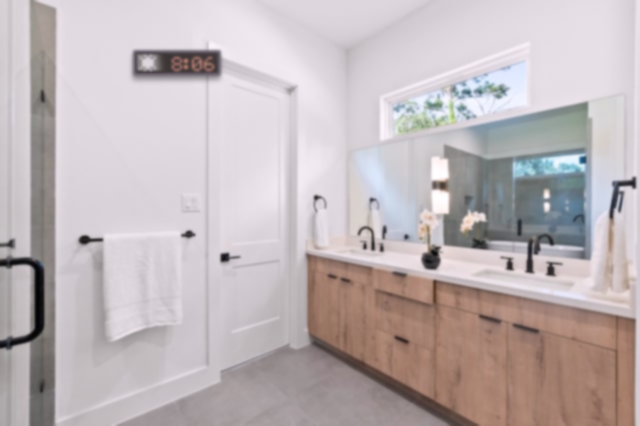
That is h=8 m=6
